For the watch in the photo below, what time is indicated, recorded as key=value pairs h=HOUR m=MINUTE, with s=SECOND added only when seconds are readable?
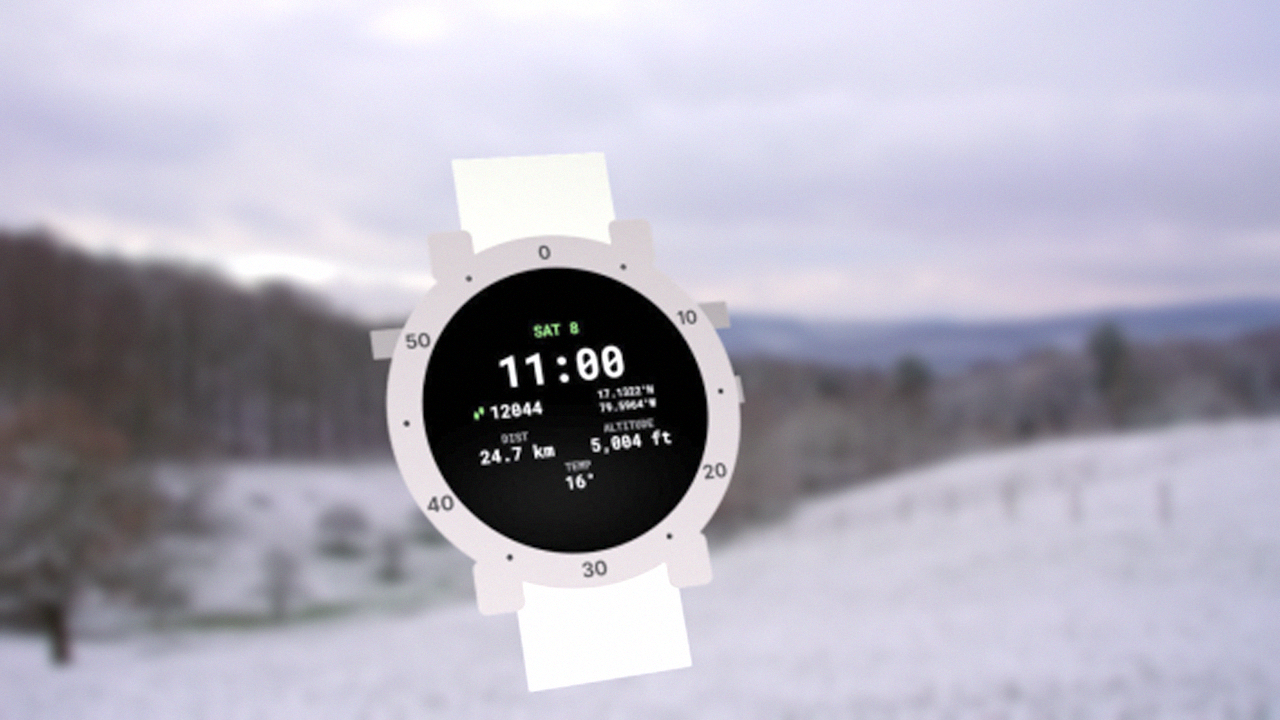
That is h=11 m=0
